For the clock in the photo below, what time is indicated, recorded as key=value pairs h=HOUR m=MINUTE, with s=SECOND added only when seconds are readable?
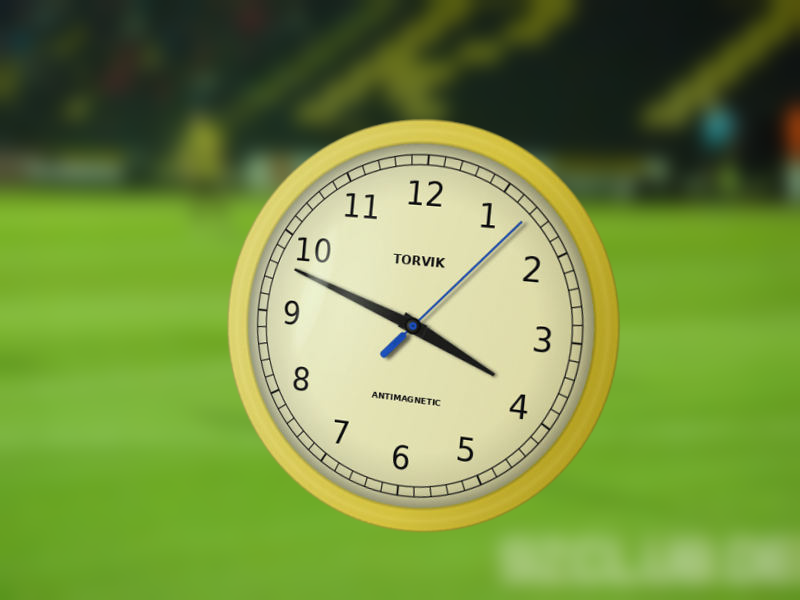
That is h=3 m=48 s=7
